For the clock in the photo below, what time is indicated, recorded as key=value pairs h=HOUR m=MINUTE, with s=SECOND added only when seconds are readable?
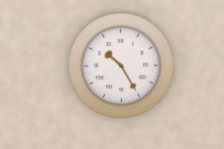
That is h=10 m=25
